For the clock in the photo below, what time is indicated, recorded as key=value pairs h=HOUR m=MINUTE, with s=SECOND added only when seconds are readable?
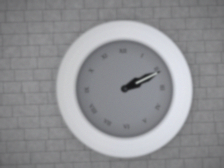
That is h=2 m=11
